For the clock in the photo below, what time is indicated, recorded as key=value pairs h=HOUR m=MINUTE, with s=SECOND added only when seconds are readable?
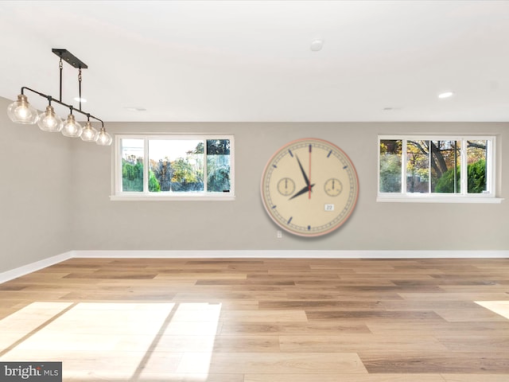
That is h=7 m=56
